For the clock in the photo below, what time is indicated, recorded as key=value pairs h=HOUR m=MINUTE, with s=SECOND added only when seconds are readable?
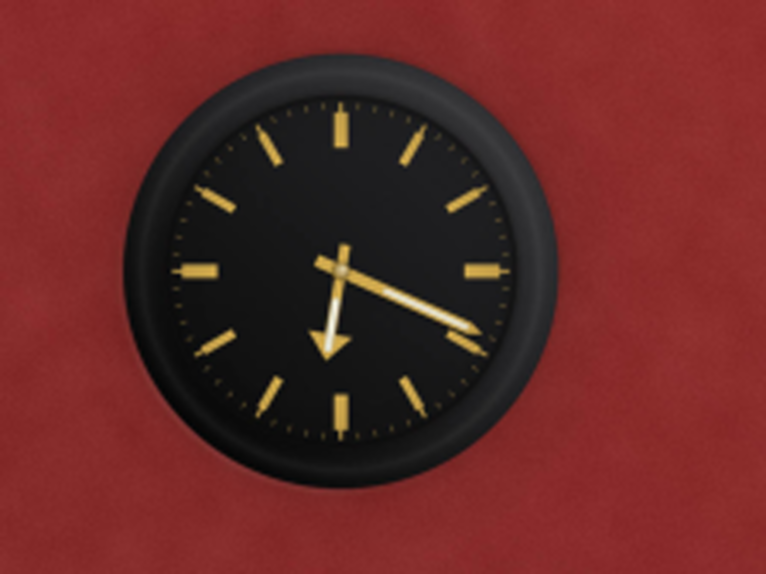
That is h=6 m=19
